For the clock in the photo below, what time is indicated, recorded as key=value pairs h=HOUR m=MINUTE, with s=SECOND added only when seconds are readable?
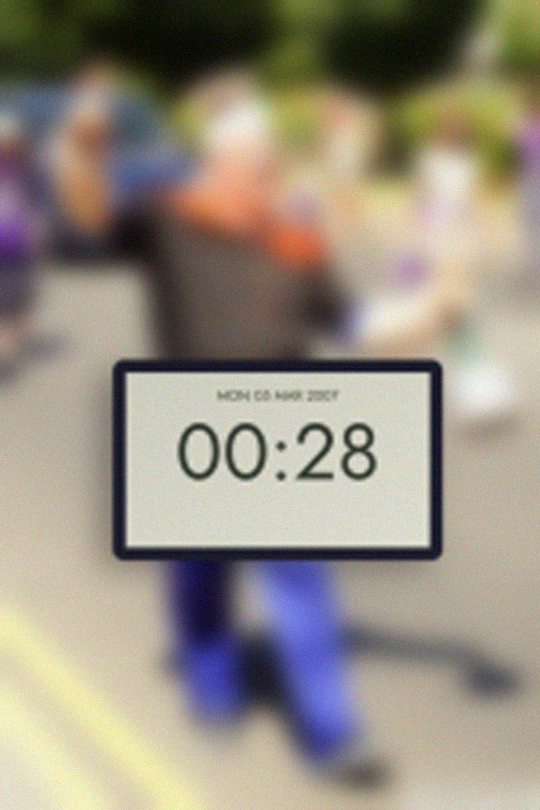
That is h=0 m=28
